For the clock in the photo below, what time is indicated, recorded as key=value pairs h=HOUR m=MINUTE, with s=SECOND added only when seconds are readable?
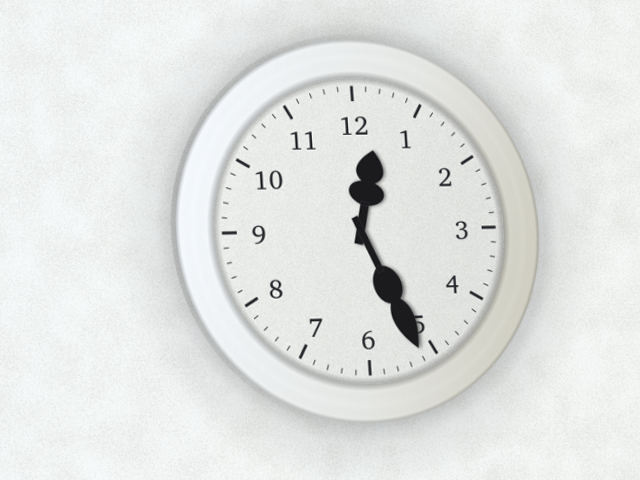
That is h=12 m=26
